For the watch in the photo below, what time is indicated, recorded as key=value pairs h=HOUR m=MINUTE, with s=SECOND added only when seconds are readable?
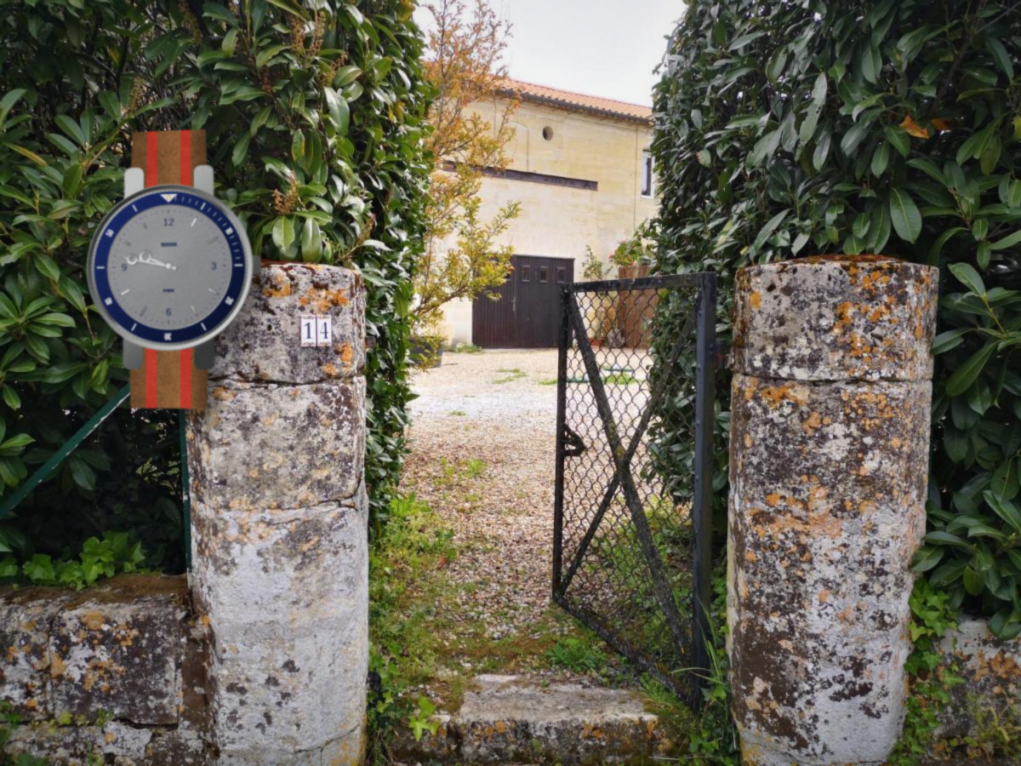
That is h=9 m=47
